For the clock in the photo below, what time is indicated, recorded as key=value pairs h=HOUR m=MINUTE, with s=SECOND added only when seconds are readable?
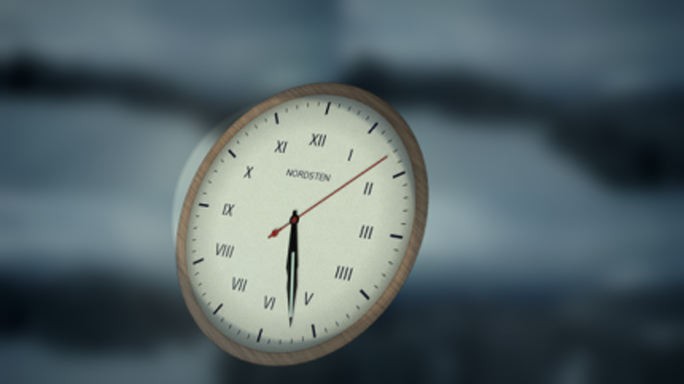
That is h=5 m=27 s=8
